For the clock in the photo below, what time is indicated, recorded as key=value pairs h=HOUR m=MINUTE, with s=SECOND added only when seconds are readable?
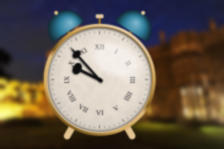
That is h=9 m=53
